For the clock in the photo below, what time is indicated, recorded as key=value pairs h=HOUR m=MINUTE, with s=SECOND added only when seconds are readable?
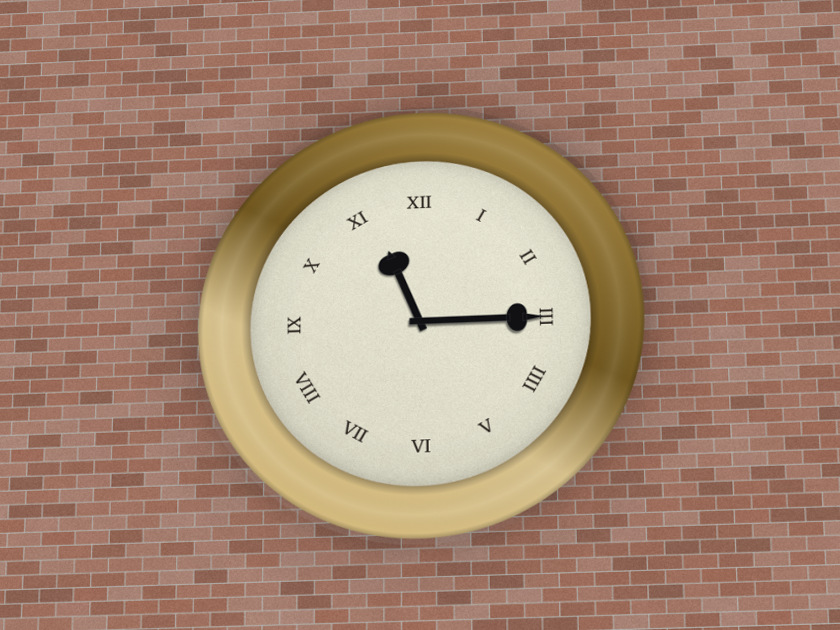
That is h=11 m=15
